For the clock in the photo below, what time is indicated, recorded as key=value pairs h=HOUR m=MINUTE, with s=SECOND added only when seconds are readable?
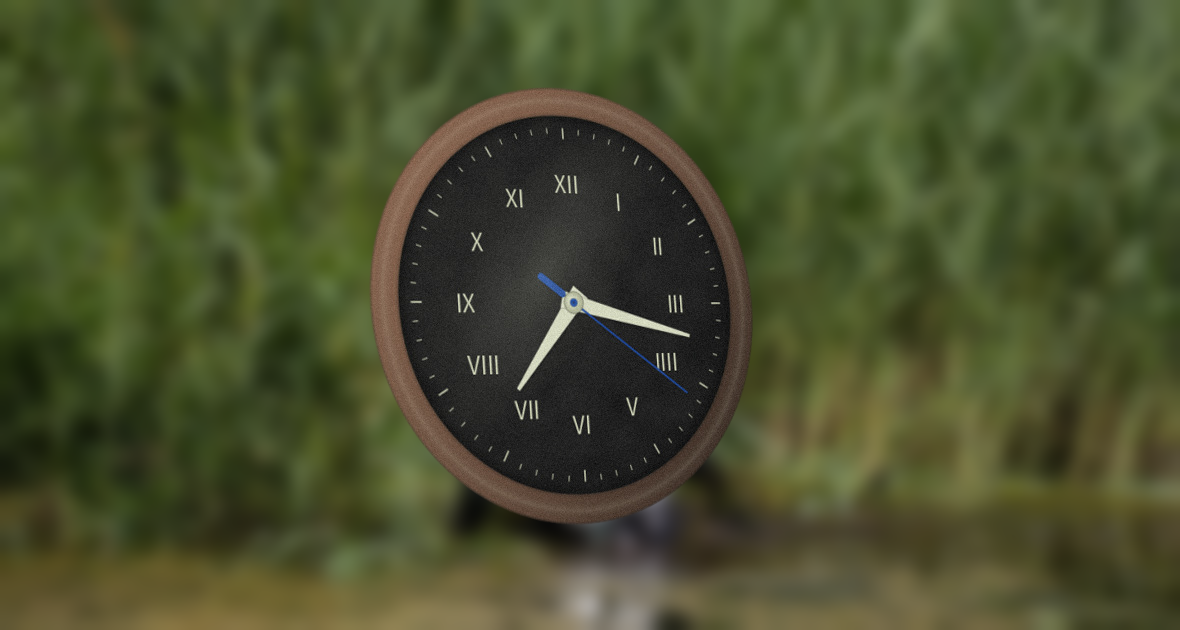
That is h=7 m=17 s=21
